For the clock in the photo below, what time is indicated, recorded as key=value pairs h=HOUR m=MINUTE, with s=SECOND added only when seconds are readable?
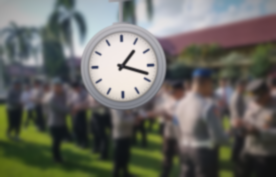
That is h=1 m=18
